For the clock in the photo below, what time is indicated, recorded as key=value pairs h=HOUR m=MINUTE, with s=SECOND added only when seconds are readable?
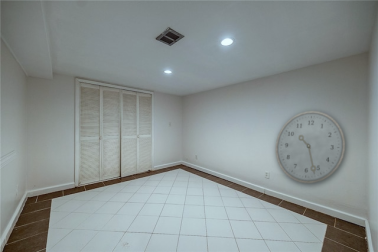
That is h=10 m=27
